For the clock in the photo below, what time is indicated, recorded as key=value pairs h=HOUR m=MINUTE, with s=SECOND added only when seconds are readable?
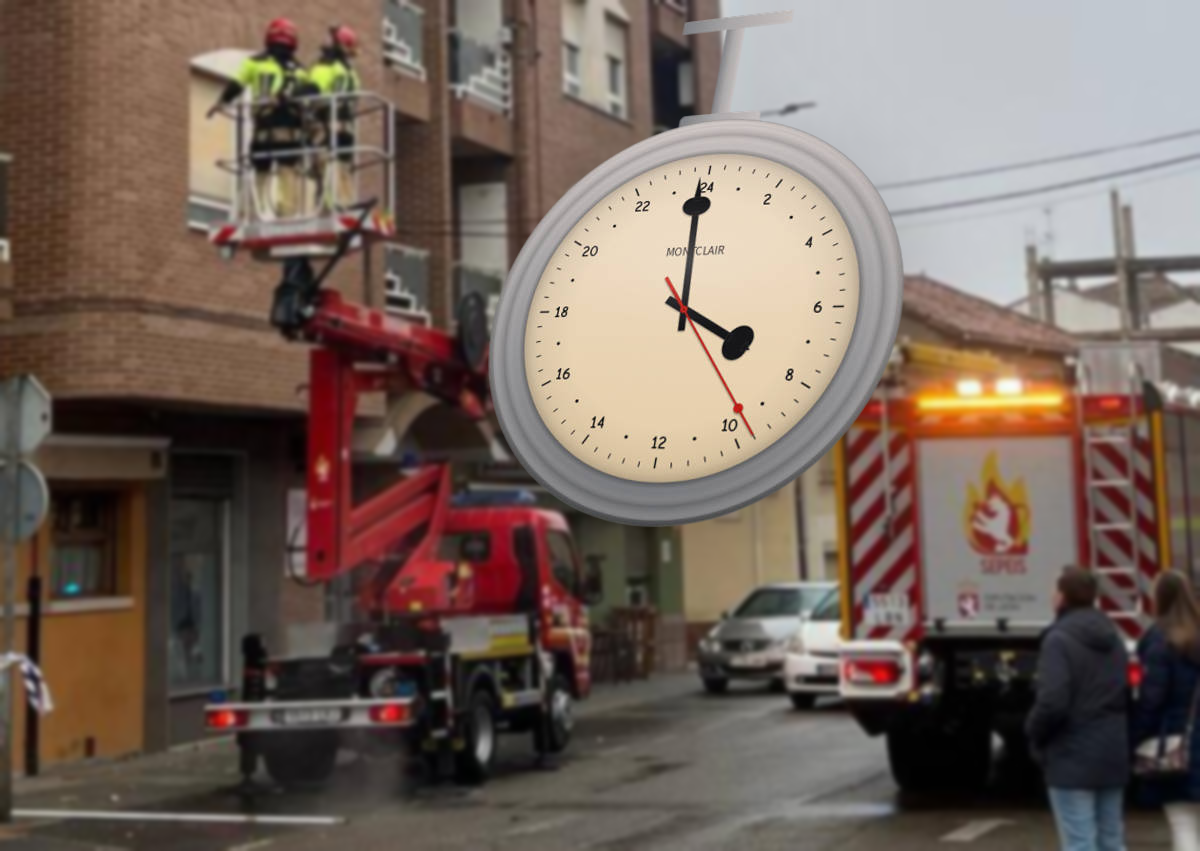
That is h=7 m=59 s=24
